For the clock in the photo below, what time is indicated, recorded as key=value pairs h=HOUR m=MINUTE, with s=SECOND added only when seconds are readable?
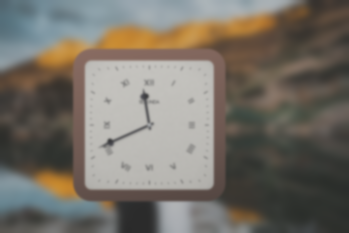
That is h=11 m=41
